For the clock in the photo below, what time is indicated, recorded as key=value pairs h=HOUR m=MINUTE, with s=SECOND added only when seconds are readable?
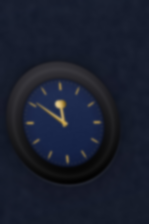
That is h=11 m=51
